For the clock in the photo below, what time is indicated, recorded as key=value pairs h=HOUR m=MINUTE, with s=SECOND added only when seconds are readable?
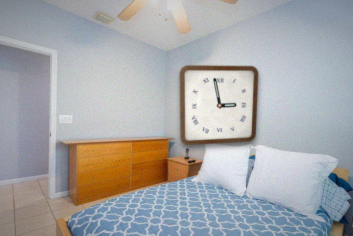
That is h=2 m=58
